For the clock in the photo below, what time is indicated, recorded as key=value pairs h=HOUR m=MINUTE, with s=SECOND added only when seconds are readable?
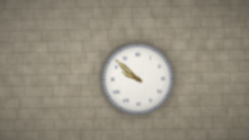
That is h=9 m=52
